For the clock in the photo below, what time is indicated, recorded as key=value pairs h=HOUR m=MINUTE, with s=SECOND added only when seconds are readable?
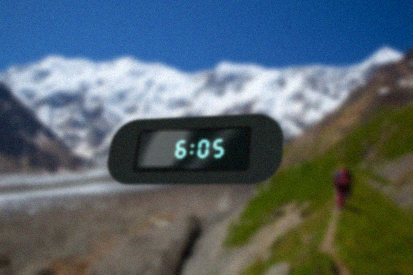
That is h=6 m=5
